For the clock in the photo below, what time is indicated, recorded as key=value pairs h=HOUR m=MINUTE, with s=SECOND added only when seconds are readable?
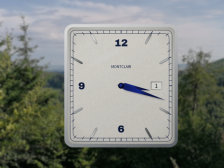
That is h=3 m=18
